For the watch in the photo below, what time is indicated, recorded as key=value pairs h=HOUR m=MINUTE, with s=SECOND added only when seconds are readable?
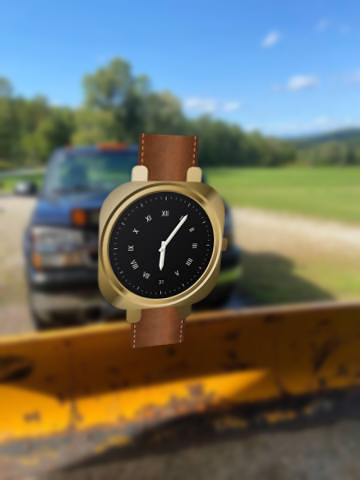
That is h=6 m=6
